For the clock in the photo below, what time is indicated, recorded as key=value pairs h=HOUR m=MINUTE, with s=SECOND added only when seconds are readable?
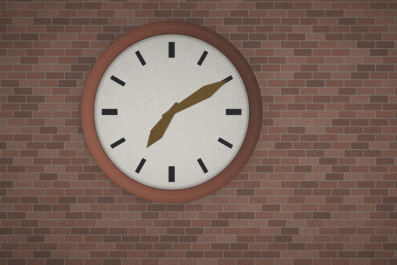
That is h=7 m=10
